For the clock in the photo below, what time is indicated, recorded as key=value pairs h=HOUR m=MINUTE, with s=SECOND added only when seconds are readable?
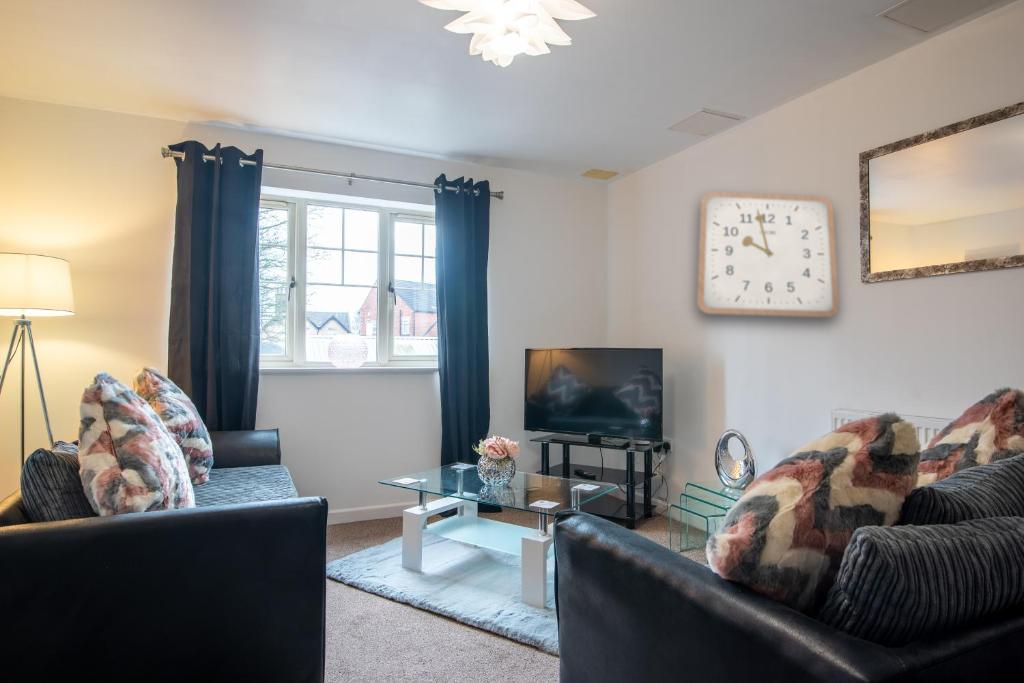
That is h=9 m=58
